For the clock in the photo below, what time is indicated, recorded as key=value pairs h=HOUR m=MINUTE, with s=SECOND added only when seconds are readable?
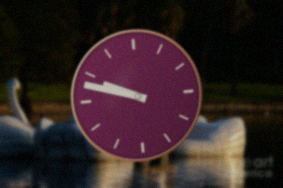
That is h=9 m=48
